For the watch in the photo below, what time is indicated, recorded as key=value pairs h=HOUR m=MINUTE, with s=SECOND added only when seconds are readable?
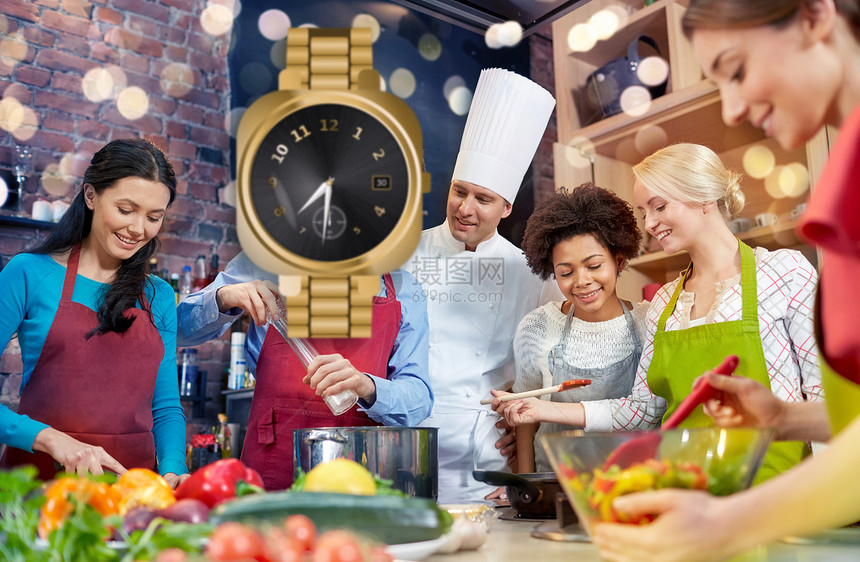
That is h=7 m=31
